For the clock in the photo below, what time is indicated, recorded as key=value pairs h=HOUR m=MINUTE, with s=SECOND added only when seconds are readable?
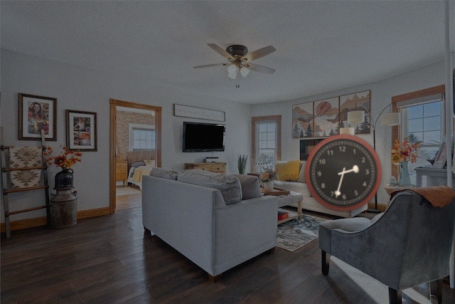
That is h=2 m=33
